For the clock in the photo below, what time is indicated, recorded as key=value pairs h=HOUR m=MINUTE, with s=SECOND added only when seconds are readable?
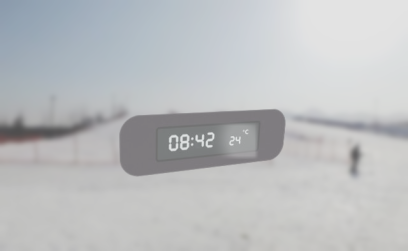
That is h=8 m=42
